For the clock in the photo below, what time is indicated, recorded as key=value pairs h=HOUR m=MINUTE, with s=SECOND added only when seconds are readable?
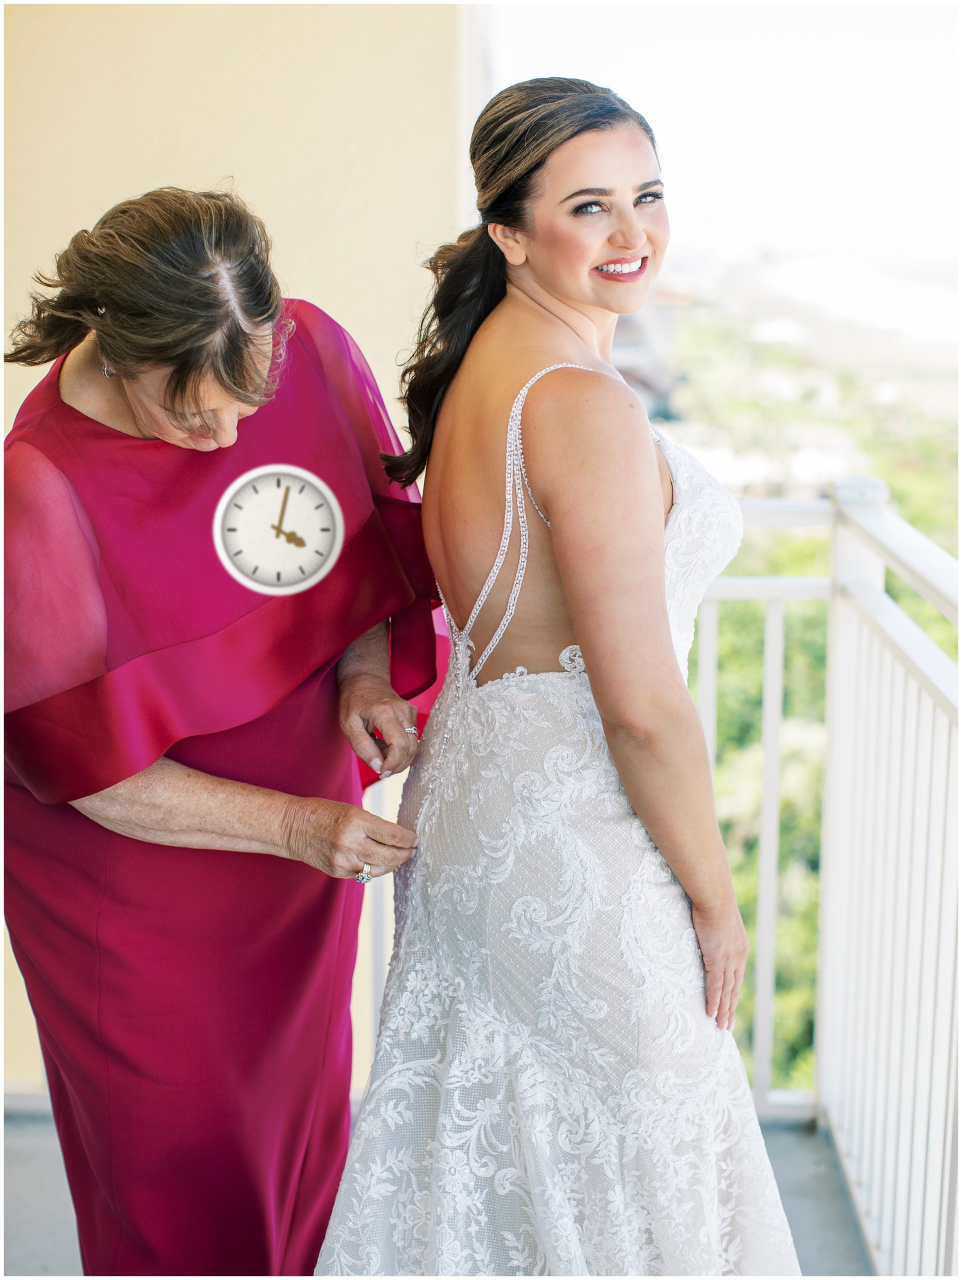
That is h=4 m=2
